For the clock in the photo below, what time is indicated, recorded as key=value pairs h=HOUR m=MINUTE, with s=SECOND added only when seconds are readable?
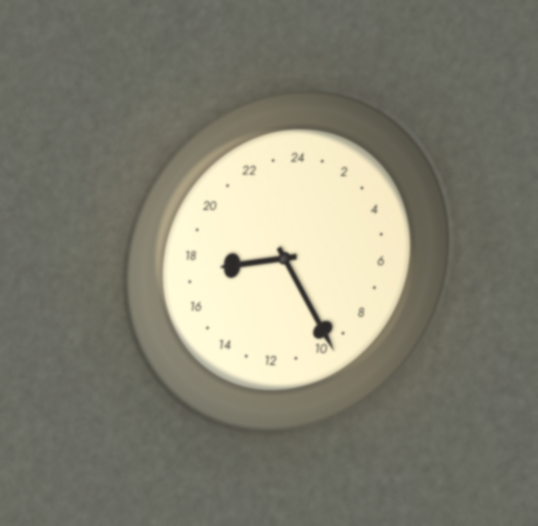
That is h=17 m=24
